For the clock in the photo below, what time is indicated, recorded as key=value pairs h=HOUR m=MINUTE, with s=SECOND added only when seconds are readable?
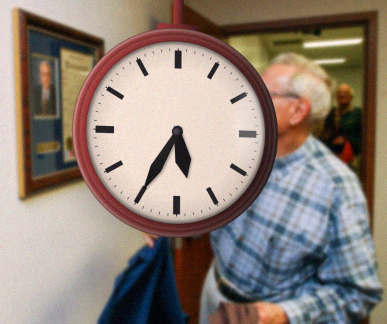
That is h=5 m=35
